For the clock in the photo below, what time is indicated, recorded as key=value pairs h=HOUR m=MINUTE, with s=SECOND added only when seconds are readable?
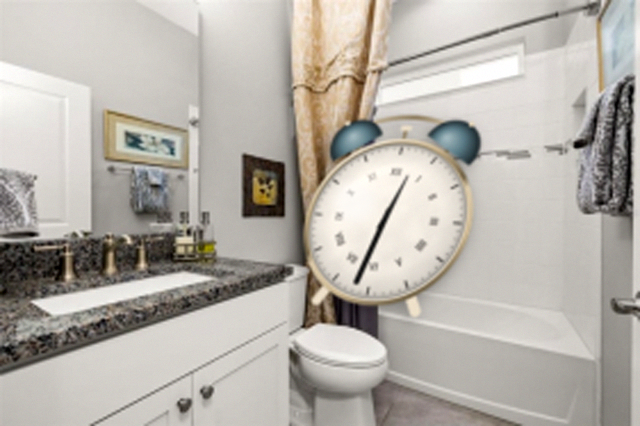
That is h=12 m=32
